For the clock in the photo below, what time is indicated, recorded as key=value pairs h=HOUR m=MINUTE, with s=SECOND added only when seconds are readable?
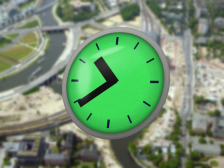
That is h=10 m=39
